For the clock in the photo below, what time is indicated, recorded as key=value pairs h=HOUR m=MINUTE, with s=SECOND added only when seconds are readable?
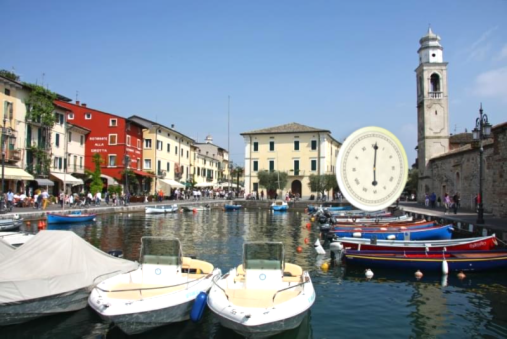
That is h=6 m=1
